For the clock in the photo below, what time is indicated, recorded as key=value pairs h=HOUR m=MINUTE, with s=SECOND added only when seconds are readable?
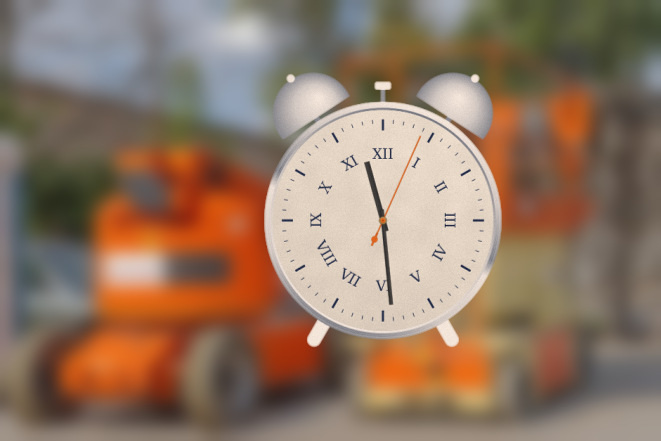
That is h=11 m=29 s=4
